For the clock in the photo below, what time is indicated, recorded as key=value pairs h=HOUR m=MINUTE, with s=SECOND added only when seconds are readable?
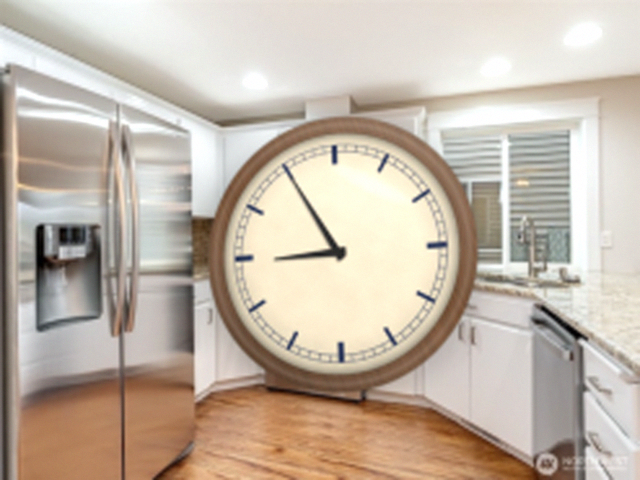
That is h=8 m=55
